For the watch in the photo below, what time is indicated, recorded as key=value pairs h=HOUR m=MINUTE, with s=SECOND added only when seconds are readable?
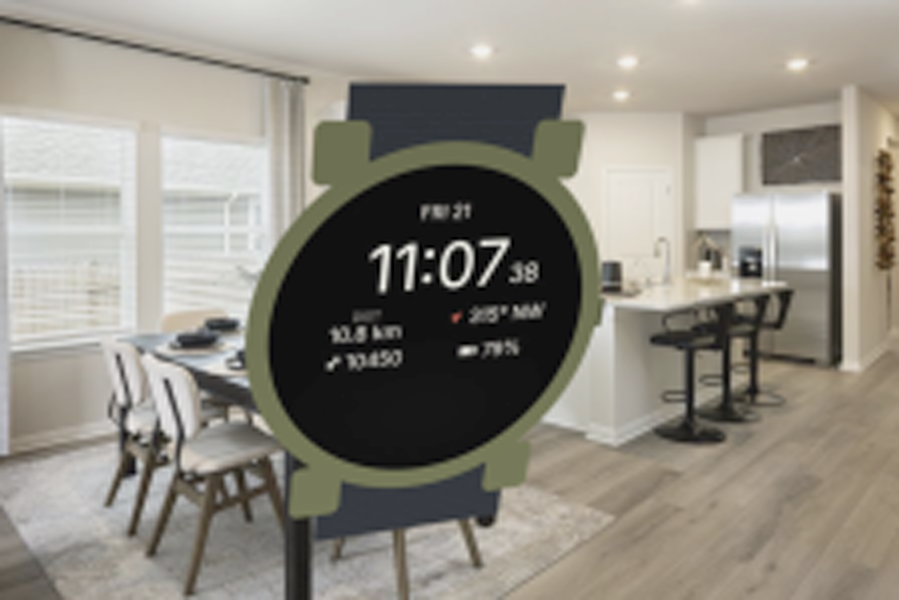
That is h=11 m=7
